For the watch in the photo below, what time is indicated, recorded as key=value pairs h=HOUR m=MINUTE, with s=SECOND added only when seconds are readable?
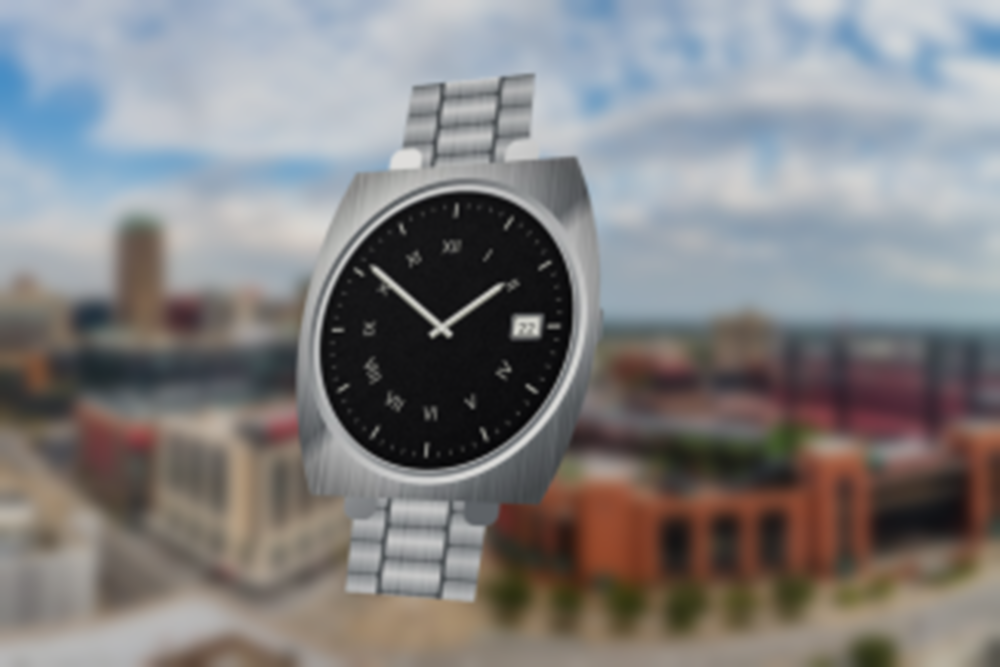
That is h=1 m=51
